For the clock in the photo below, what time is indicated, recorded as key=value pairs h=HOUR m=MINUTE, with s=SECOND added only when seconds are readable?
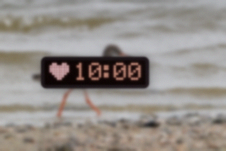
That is h=10 m=0
